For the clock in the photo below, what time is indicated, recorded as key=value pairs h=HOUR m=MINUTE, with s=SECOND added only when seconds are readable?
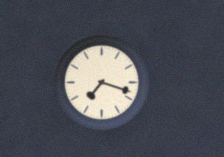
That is h=7 m=18
